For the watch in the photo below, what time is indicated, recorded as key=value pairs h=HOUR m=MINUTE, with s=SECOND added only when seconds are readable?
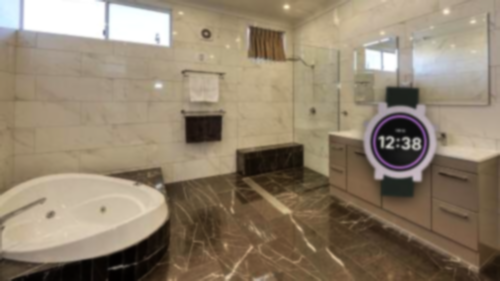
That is h=12 m=38
